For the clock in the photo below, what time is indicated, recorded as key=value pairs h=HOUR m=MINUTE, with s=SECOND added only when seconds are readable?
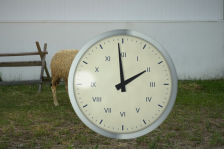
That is h=1 m=59
